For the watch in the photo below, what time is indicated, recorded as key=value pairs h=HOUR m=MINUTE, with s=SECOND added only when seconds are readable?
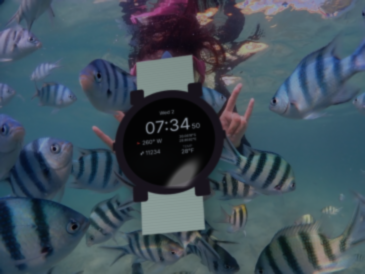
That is h=7 m=34
